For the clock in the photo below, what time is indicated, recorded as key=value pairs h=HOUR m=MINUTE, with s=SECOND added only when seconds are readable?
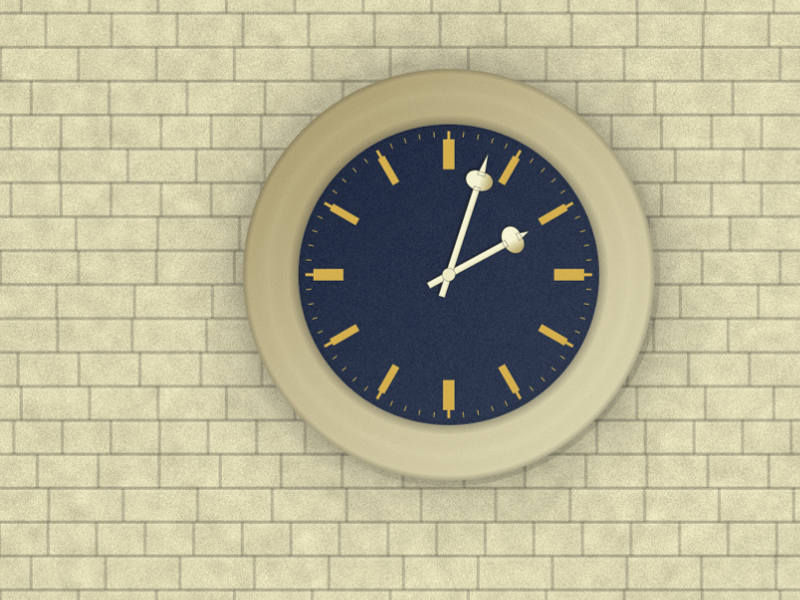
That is h=2 m=3
